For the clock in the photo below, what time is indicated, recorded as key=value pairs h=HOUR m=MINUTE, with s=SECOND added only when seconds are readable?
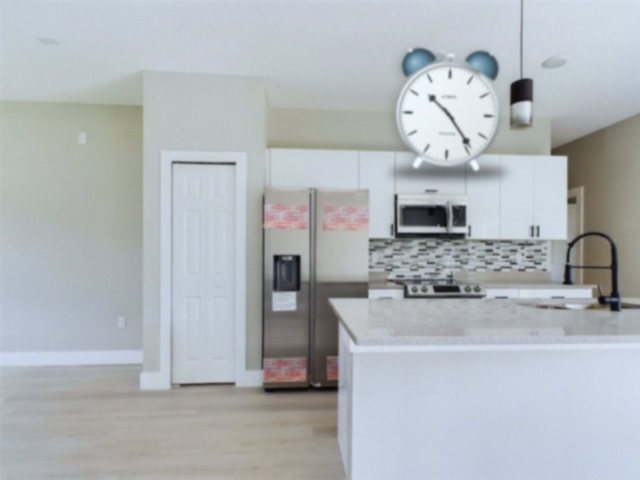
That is h=10 m=24
